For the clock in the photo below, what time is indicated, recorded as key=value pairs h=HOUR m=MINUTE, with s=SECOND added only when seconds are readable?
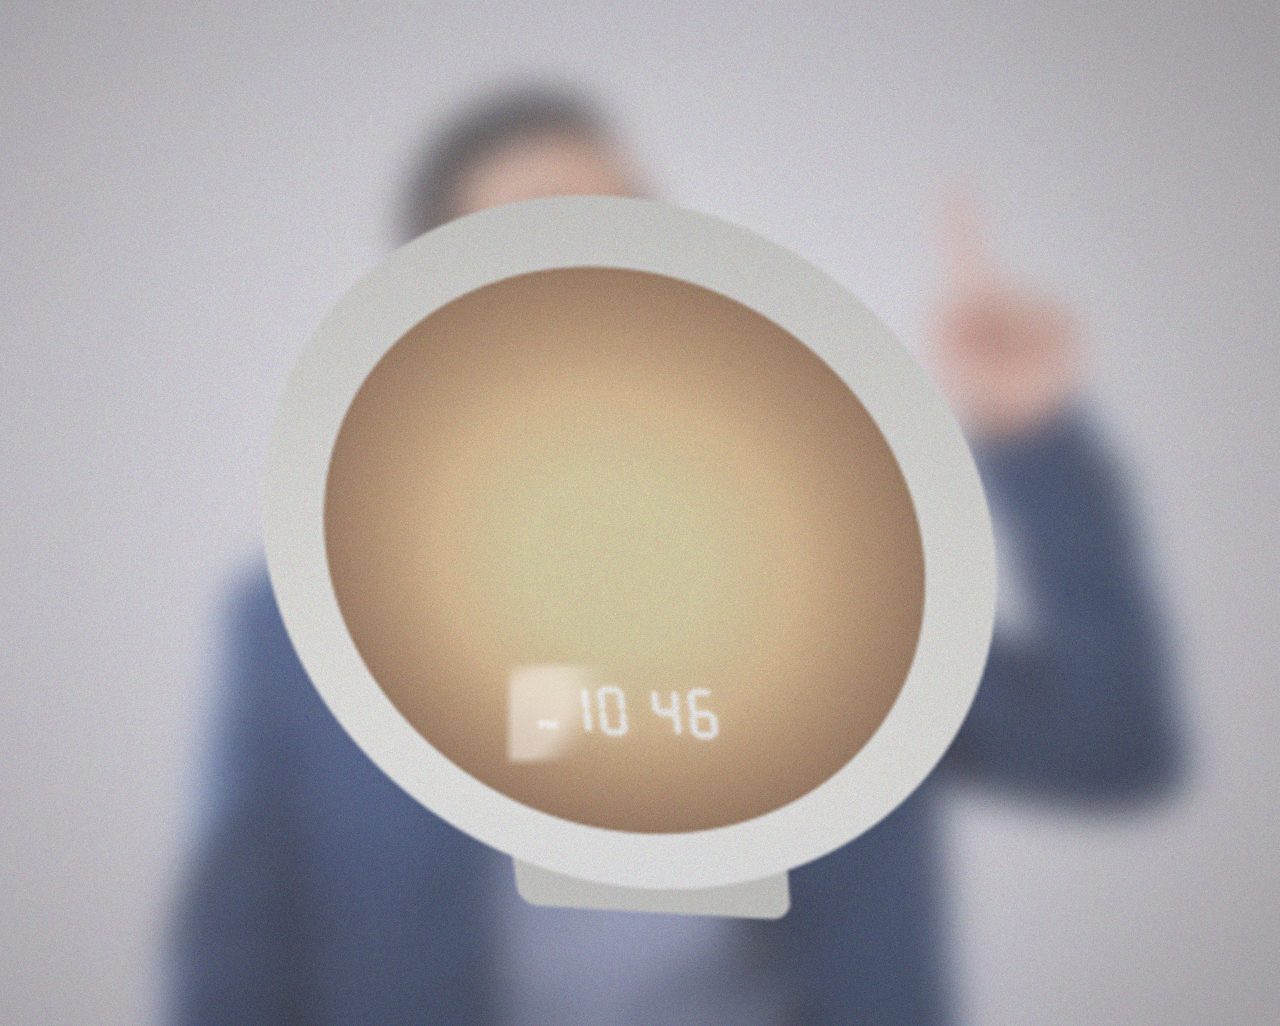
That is h=10 m=46
